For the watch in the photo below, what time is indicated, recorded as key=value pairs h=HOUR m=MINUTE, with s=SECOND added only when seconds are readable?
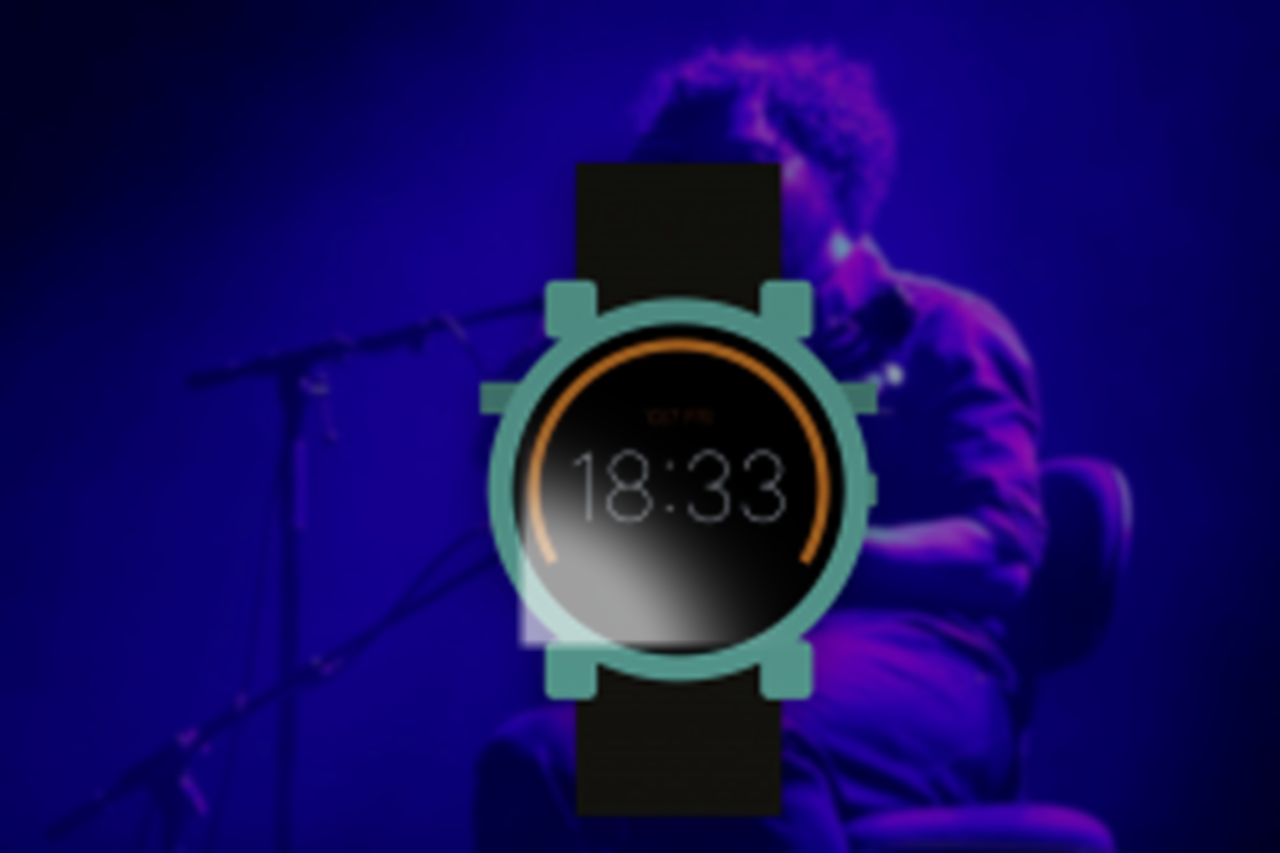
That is h=18 m=33
